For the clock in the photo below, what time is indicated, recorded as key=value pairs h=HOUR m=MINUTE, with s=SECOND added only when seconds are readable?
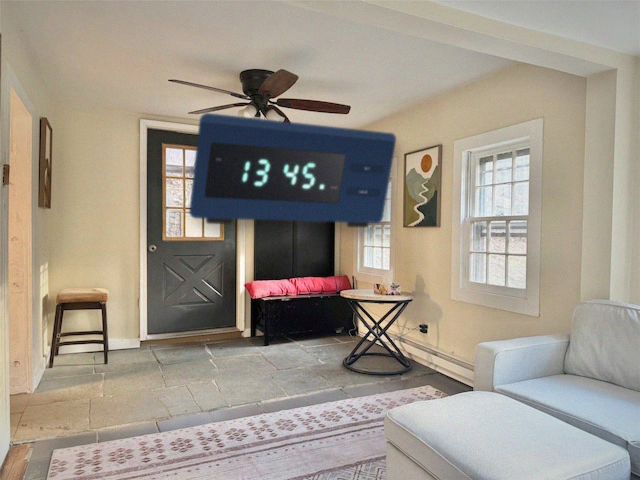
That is h=13 m=45
